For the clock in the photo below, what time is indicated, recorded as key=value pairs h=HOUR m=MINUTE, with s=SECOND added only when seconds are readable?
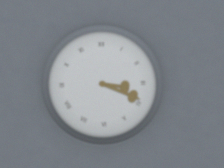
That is h=3 m=19
